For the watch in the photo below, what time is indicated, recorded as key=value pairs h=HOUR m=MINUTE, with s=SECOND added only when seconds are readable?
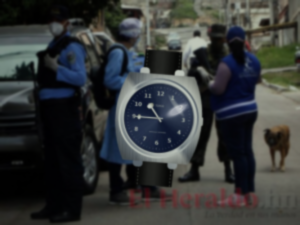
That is h=10 m=45
